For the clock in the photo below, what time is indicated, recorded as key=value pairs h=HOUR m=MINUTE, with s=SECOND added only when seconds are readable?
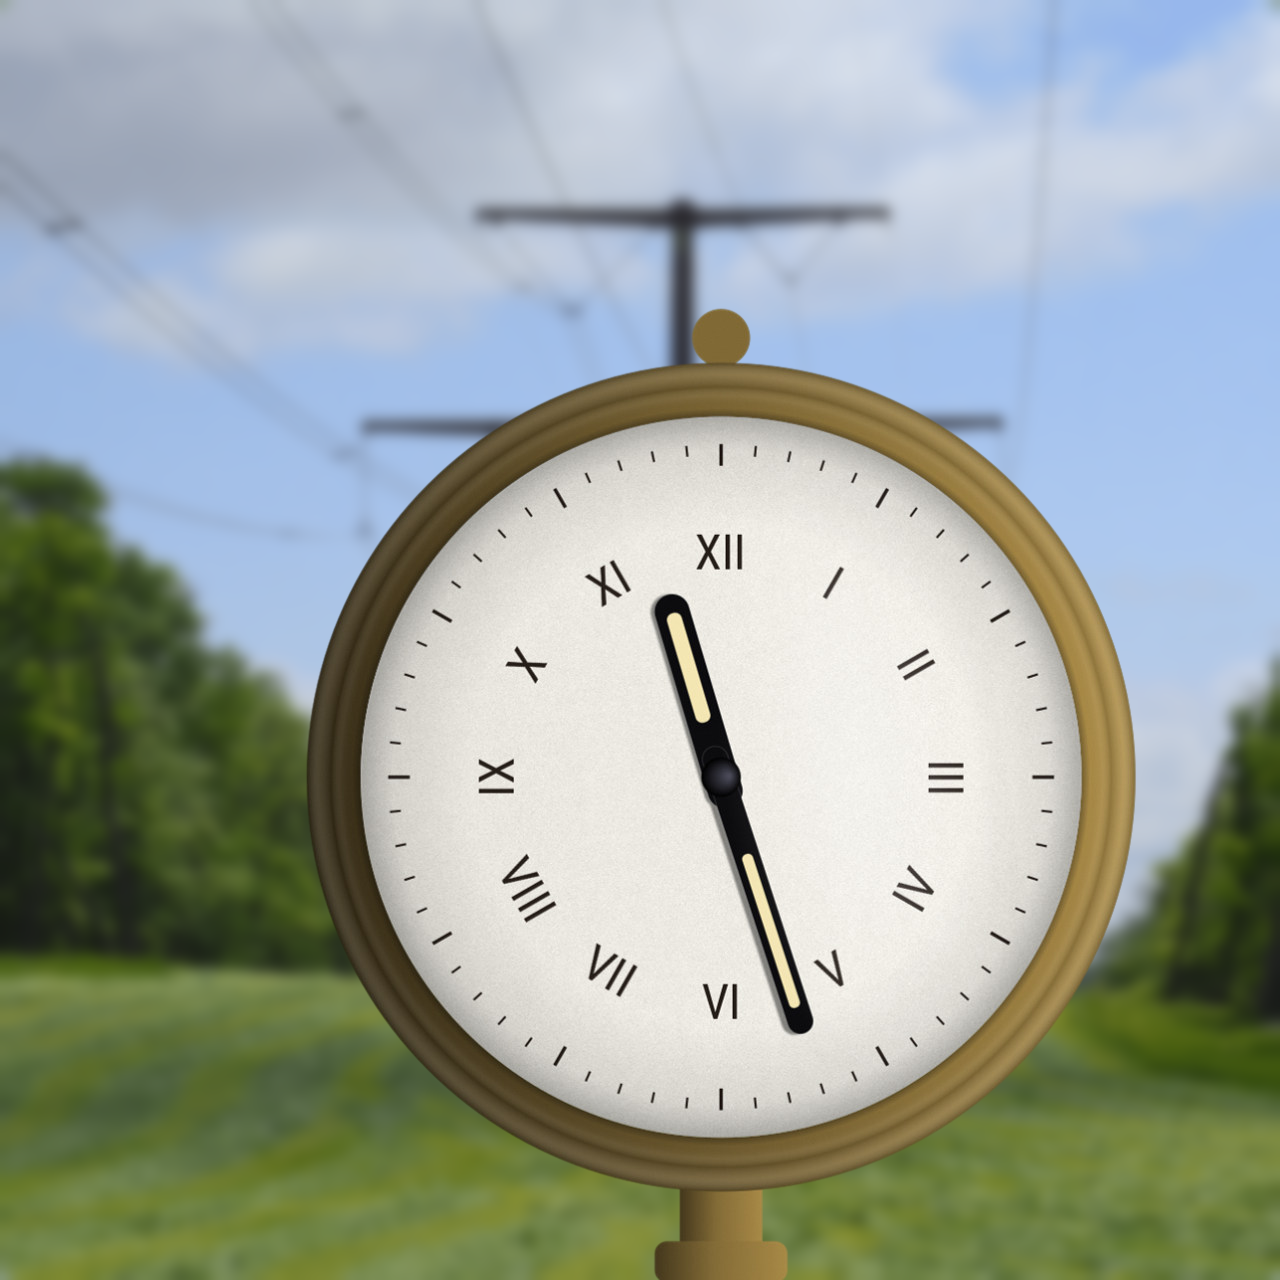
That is h=11 m=27
